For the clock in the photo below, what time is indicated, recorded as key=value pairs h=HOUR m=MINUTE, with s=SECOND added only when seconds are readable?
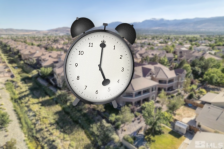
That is h=5 m=0
